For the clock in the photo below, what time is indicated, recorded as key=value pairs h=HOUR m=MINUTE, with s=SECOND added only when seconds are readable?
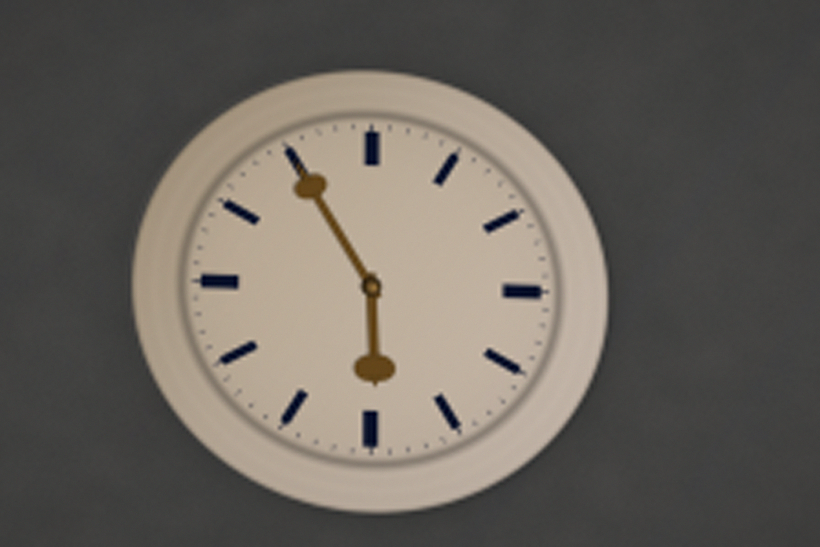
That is h=5 m=55
